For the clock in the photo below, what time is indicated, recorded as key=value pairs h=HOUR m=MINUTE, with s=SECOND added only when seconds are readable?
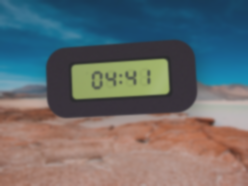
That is h=4 m=41
